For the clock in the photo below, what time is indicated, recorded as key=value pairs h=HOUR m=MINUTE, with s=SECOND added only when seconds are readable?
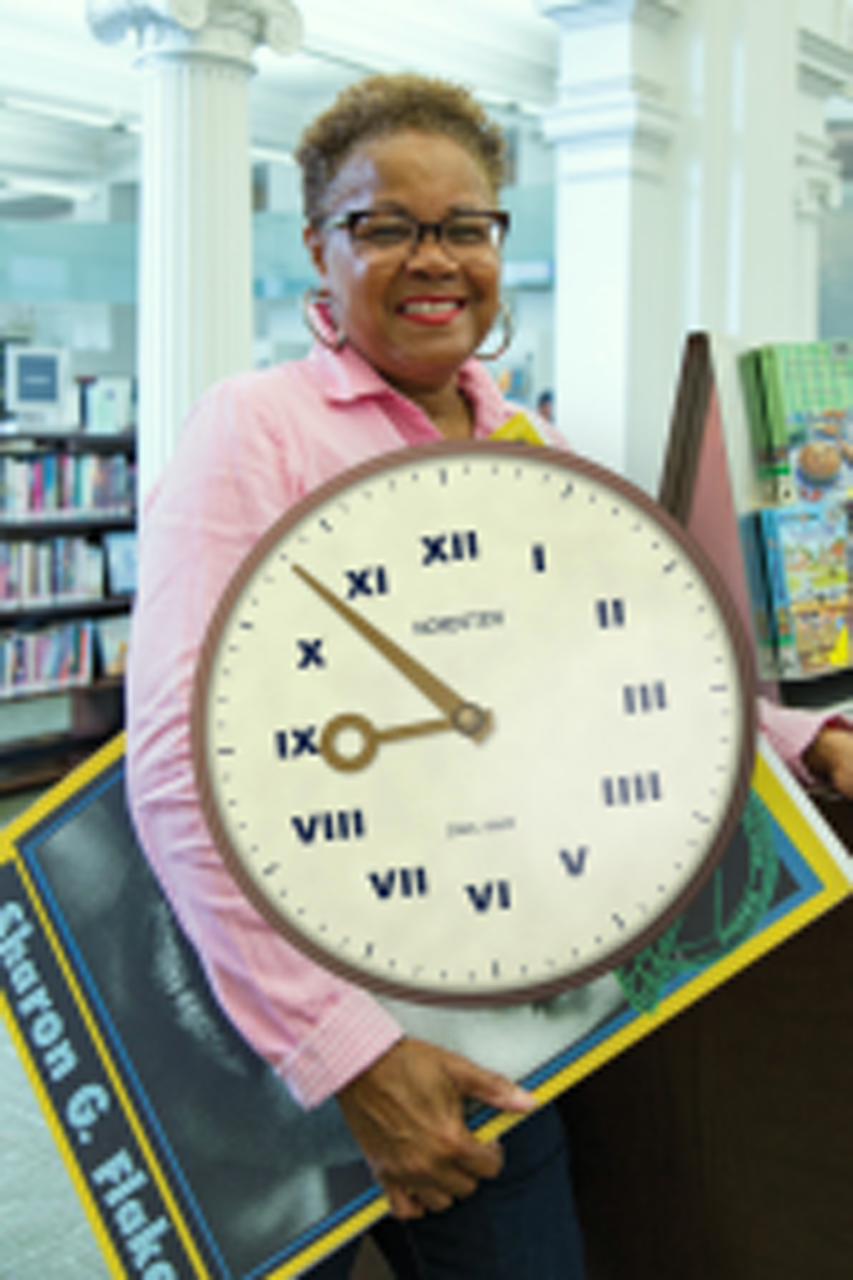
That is h=8 m=53
